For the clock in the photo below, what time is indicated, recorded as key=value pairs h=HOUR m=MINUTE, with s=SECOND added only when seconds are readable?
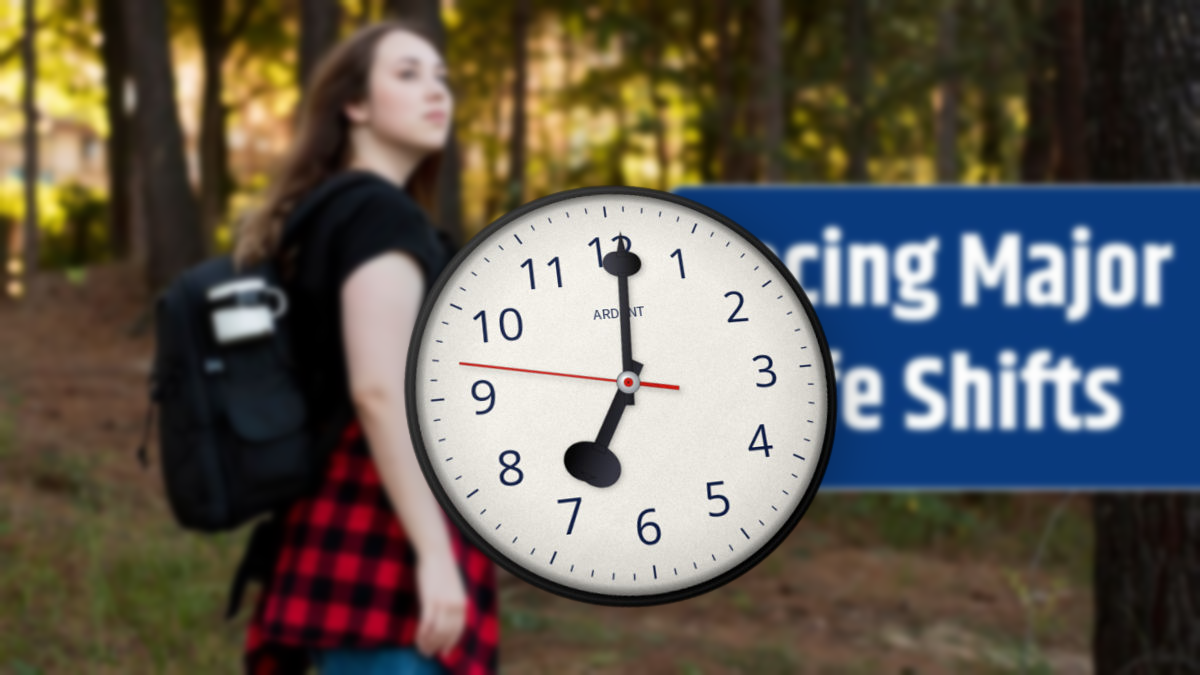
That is h=7 m=0 s=47
